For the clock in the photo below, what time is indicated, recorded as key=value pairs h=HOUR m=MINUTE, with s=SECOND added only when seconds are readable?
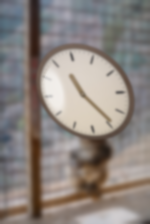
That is h=11 m=24
